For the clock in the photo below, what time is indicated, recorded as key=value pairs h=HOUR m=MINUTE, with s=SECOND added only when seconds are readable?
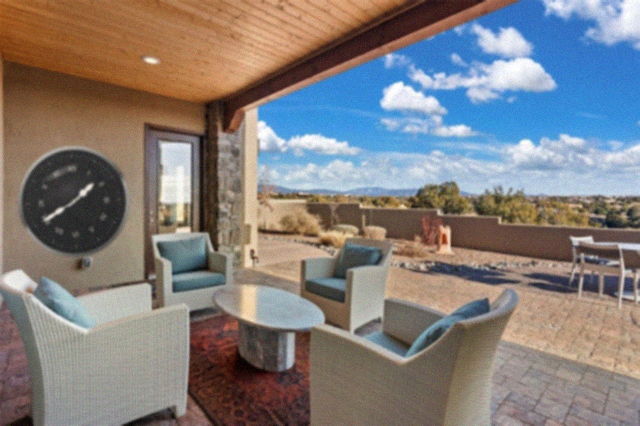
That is h=1 m=40
